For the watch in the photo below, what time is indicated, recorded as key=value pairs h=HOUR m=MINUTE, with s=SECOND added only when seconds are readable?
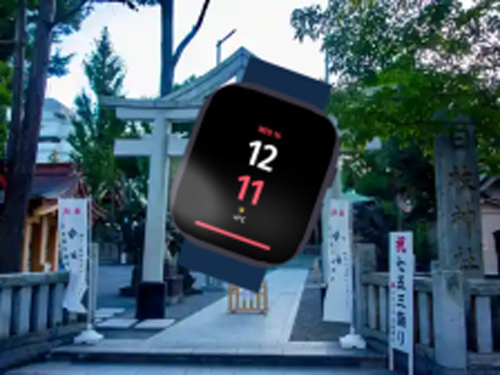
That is h=12 m=11
